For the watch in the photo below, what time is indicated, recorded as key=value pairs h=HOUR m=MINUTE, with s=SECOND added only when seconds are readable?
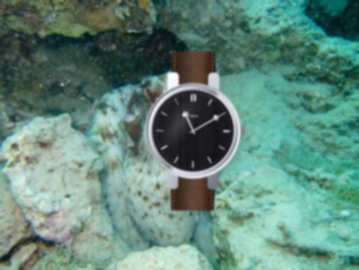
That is h=11 m=10
